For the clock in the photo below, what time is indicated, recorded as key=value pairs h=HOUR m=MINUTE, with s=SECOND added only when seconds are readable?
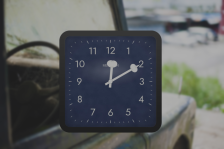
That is h=12 m=10
